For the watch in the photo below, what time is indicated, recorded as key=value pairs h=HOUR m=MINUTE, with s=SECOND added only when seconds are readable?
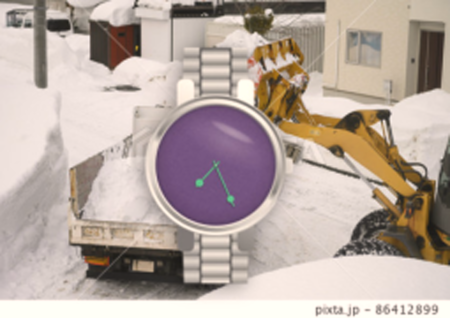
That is h=7 m=26
